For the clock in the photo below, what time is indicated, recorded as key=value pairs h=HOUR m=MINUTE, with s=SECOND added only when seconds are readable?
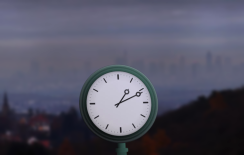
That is h=1 m=11
